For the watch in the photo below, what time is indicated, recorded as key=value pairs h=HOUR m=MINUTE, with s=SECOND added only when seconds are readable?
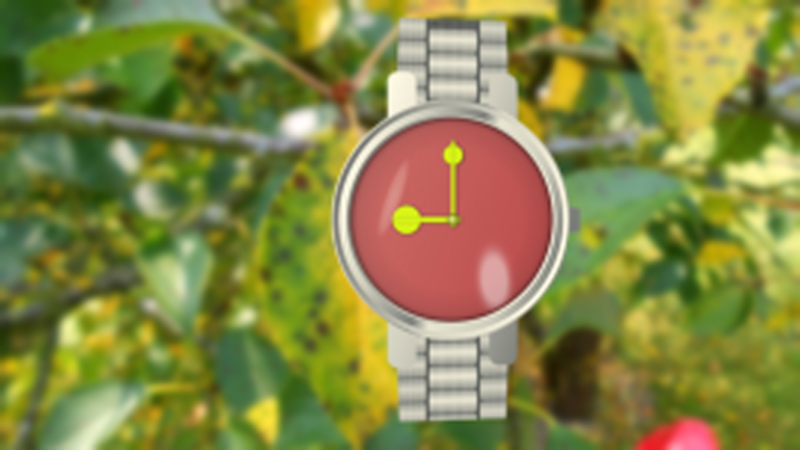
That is h=9 m=0
